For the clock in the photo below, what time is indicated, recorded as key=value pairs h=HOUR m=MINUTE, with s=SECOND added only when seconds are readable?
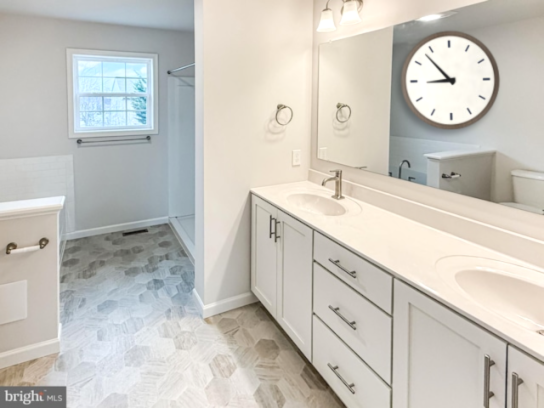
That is h=8 m=53
